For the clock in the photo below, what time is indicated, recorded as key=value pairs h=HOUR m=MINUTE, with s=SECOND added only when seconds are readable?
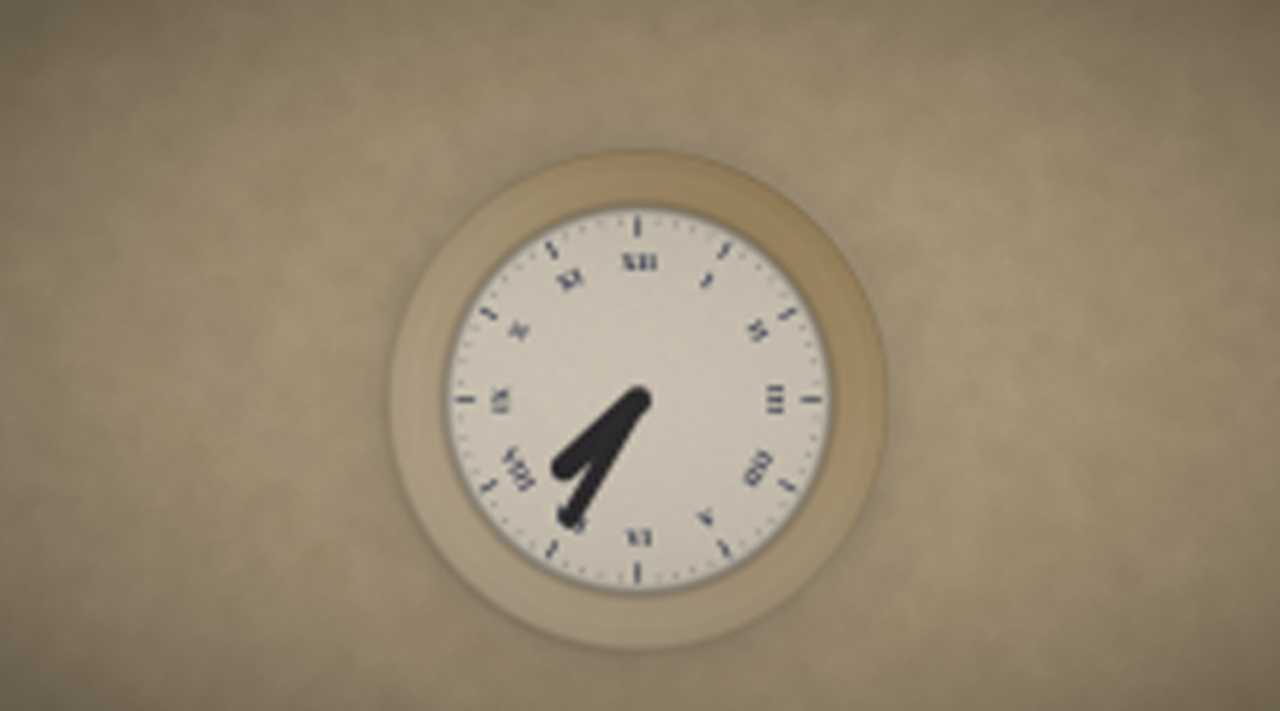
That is h=7 m=35
